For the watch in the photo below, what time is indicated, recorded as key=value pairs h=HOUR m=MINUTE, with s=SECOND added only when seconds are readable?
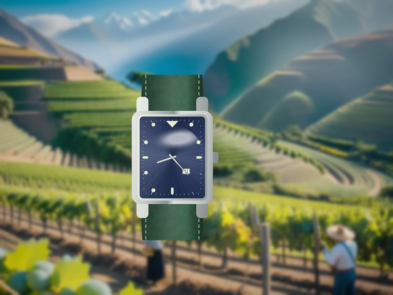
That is h=8 m=23
